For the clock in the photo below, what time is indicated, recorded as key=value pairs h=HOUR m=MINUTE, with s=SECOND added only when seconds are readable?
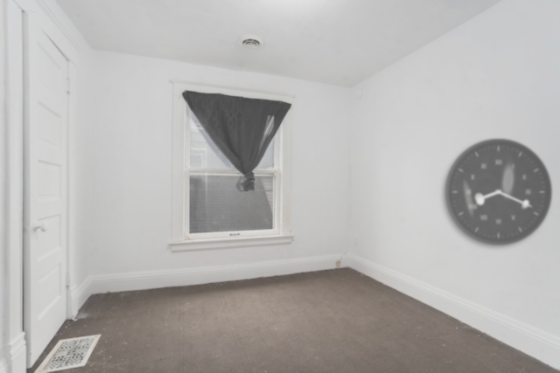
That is h=8 m=19
